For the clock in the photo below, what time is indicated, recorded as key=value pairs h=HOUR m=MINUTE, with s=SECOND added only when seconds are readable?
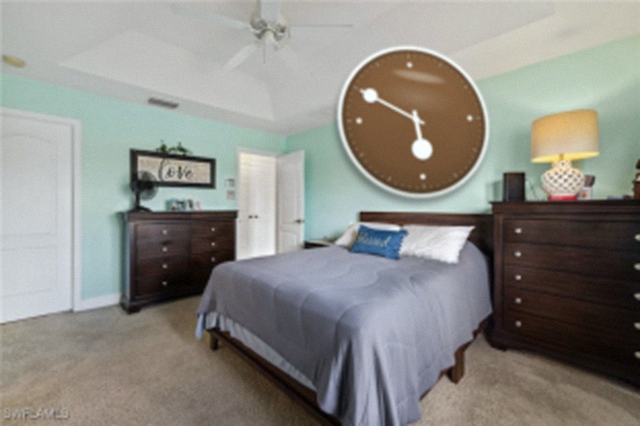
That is h=5 m=50
